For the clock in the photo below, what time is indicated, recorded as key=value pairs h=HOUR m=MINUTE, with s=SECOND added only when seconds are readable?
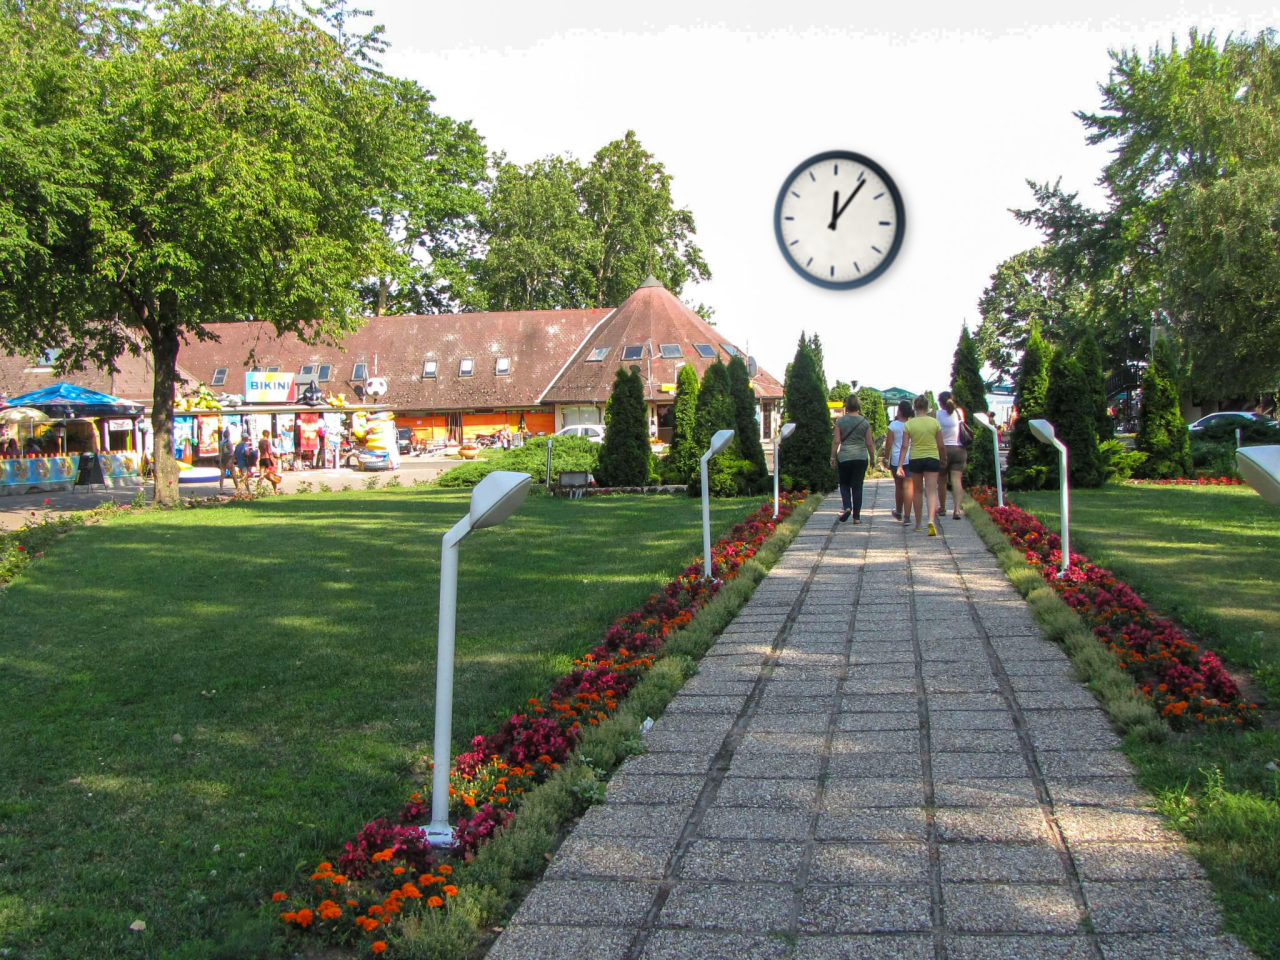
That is h=12 m=6
